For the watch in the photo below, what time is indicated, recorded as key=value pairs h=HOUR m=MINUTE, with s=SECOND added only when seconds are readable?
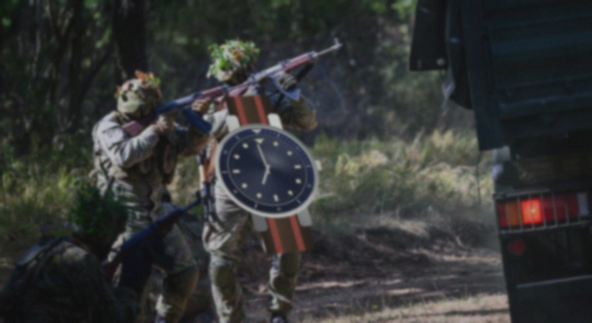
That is h=6 m=59
